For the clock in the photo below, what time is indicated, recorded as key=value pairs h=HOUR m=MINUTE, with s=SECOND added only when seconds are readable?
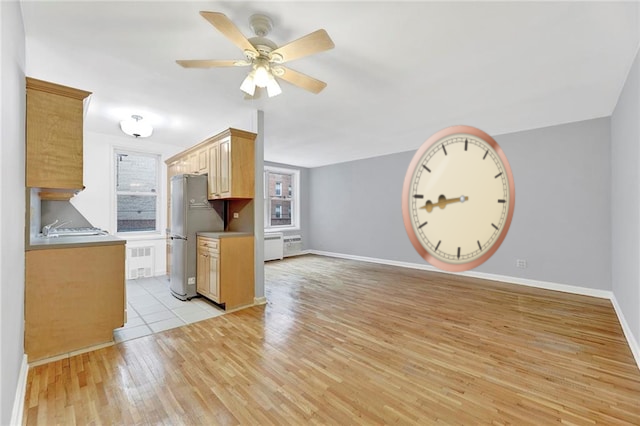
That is h=8 m=43
